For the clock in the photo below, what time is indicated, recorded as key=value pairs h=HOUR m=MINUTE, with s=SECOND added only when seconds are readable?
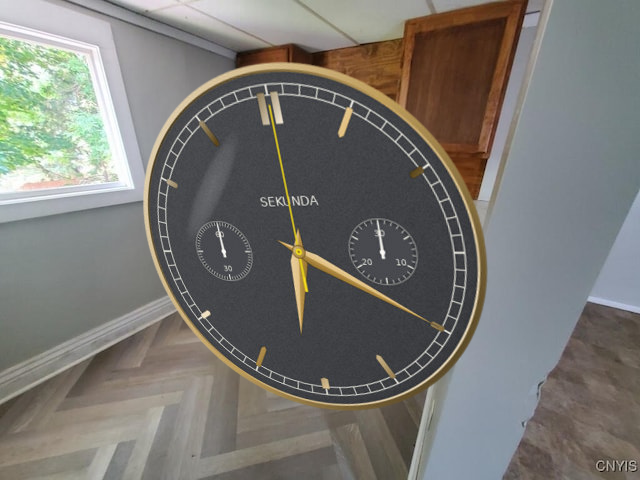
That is h=6 m=20
